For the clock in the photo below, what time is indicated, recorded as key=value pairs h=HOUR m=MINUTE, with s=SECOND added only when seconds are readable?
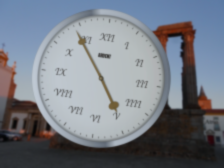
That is h=4 m=54
